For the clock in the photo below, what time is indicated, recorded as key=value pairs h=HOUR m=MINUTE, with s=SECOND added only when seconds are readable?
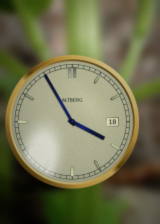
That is h=3 m=55
